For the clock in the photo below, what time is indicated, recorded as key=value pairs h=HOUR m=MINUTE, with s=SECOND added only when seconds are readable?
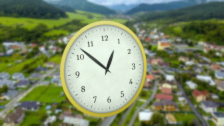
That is h=12 m=52
